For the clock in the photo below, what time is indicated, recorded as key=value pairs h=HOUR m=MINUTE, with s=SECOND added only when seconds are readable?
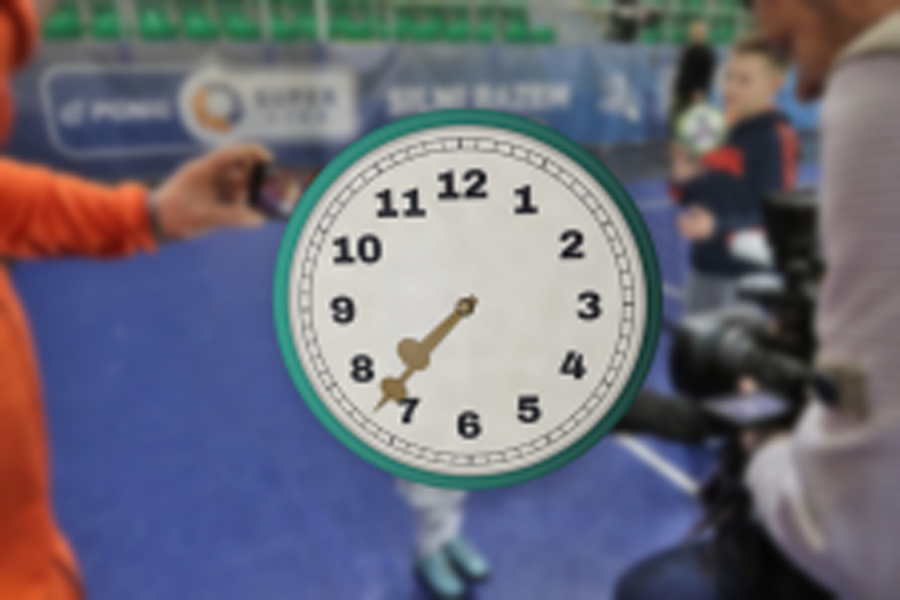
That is h=7 m=37
